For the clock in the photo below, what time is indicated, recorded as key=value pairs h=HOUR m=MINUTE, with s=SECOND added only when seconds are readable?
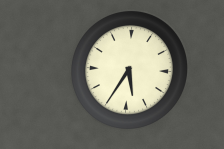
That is h=5 m=35
